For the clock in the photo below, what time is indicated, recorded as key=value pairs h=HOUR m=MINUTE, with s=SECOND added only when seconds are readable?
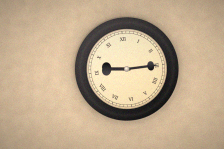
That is h=9 m=15
